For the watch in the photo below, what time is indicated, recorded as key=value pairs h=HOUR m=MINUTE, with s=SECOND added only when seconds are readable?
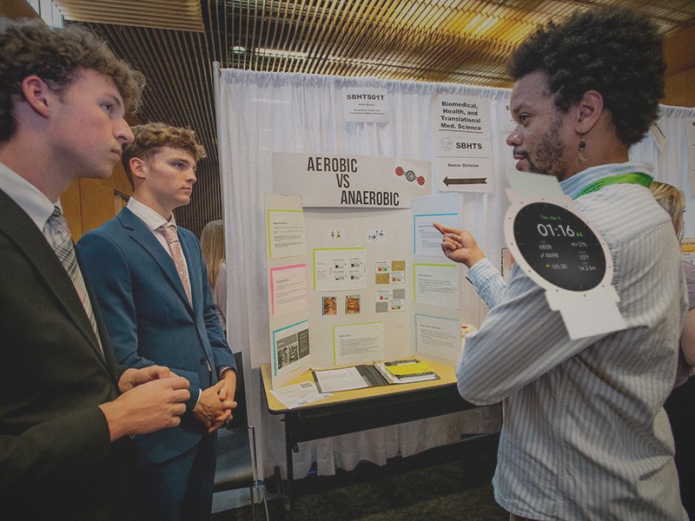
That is h=1 m=16
